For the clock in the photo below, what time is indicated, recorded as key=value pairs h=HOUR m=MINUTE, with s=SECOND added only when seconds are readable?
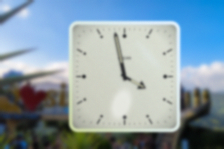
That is h=3 m=58
